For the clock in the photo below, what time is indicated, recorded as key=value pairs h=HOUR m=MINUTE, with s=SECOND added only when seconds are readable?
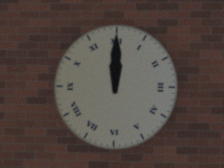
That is h=12 m=0
